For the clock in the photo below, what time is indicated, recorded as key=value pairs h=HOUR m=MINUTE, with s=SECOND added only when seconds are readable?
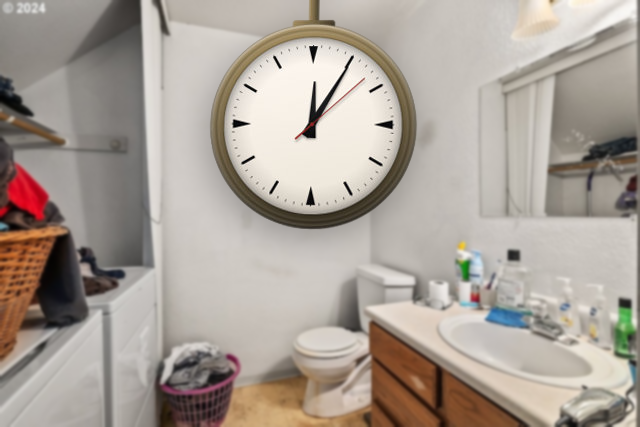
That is h=12 m=5 s=8
